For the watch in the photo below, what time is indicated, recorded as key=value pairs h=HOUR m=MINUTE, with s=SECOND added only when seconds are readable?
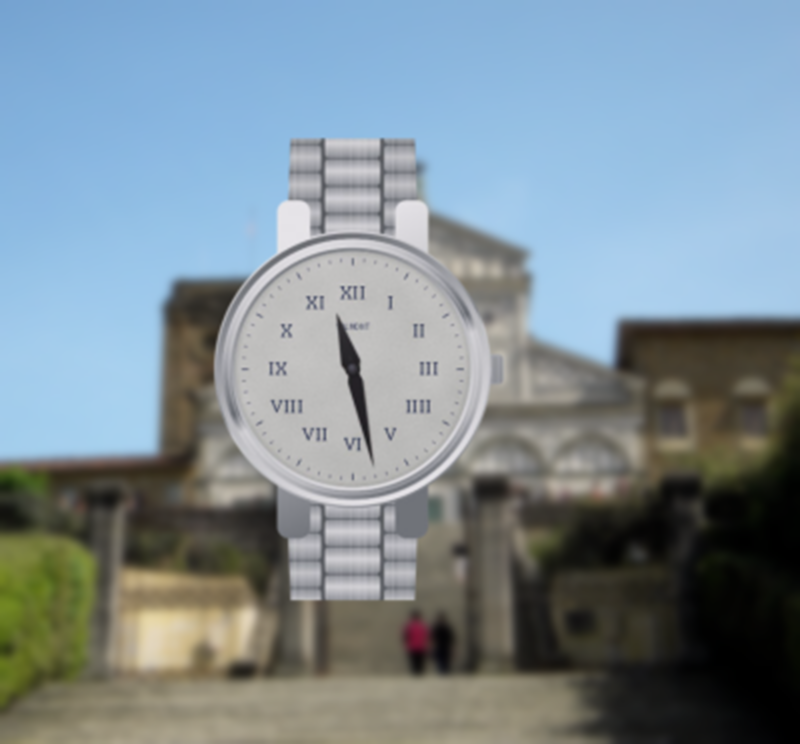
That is h=11 m=28
